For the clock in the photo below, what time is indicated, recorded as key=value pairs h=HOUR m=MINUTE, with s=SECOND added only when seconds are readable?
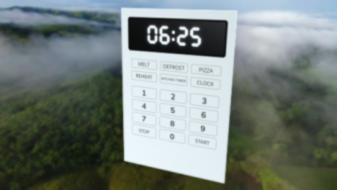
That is h=6 m=25
